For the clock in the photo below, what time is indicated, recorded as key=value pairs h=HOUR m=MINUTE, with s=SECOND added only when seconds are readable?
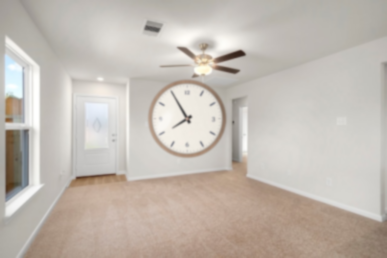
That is h=7 m=55
